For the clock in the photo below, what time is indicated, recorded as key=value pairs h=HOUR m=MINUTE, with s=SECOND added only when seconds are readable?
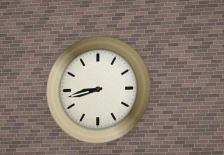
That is h=8 m=43
